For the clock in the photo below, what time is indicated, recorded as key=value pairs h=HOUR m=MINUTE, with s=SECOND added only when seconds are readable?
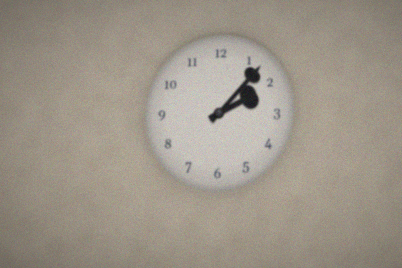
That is h=2 m=7
